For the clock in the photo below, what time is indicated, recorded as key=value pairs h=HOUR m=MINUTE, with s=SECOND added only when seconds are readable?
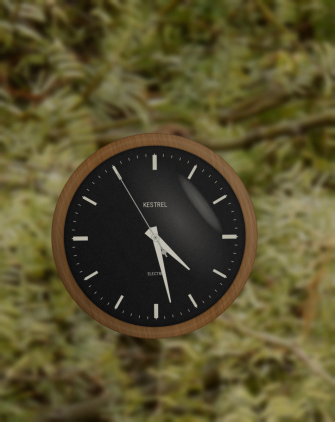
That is h=4 m=27 s=55
